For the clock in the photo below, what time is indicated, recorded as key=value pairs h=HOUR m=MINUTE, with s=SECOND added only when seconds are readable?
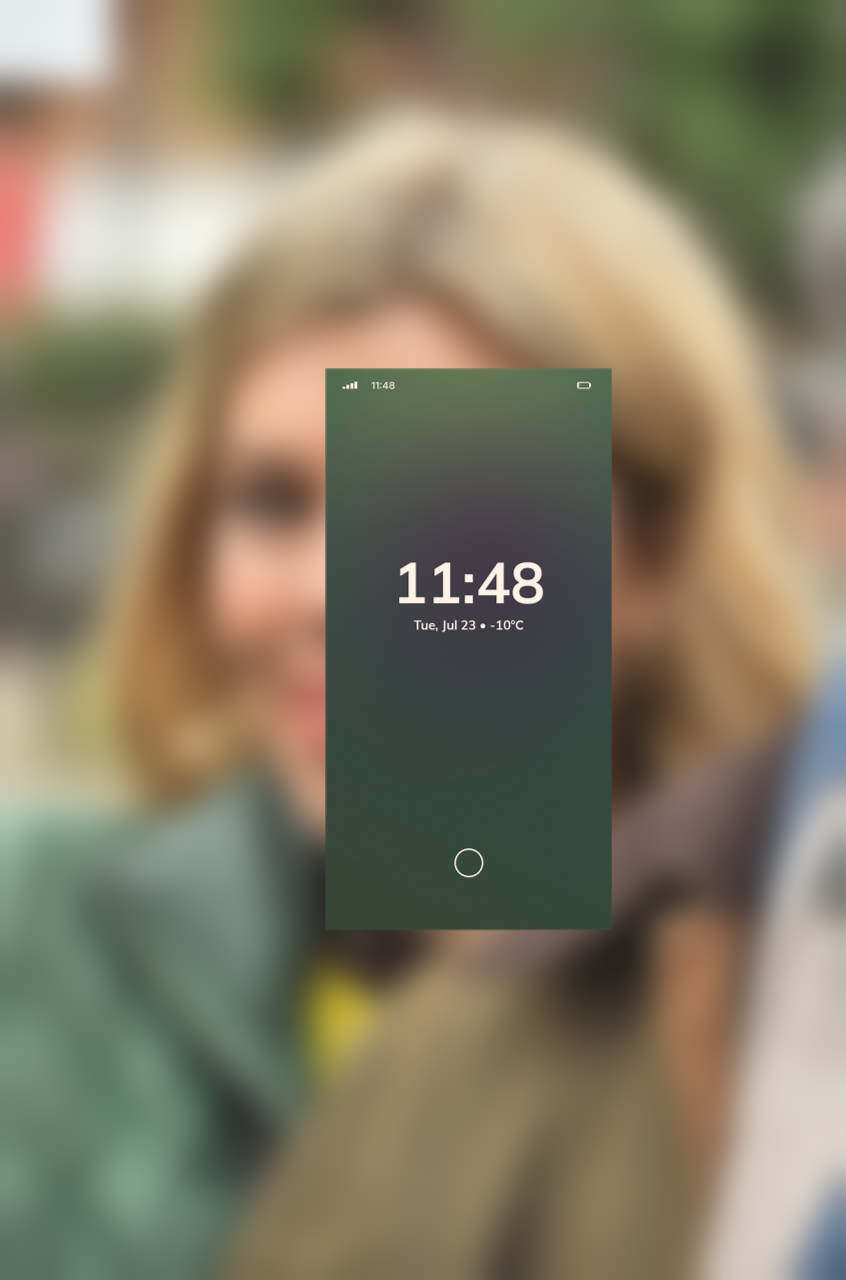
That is h=11 m=48
